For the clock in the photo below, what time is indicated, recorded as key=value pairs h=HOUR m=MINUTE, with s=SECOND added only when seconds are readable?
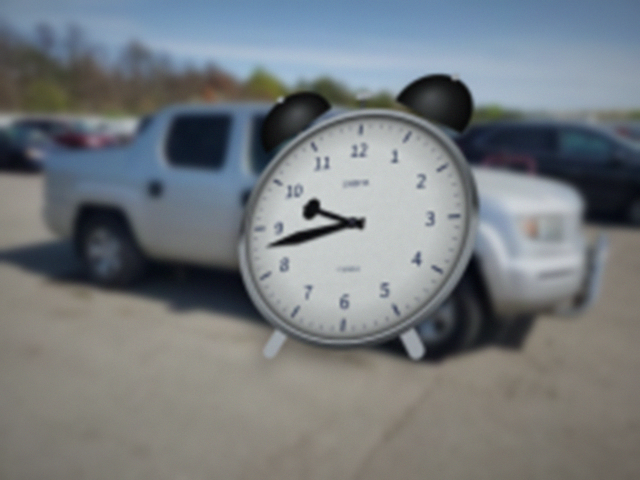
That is h=9 m=43
